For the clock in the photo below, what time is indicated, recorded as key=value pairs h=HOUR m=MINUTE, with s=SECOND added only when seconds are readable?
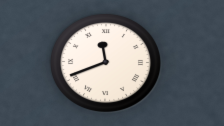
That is h=11 m=41
